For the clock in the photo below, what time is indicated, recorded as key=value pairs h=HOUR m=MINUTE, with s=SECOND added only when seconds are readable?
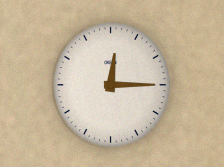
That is h=12 m=15
